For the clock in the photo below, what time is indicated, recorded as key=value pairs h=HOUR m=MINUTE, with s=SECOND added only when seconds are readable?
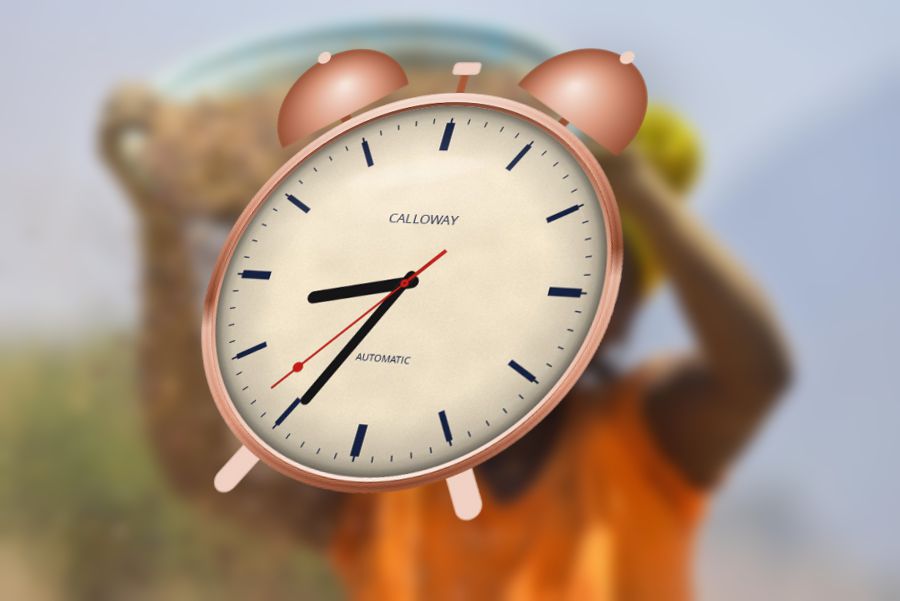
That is h=8 m=34 s=37
